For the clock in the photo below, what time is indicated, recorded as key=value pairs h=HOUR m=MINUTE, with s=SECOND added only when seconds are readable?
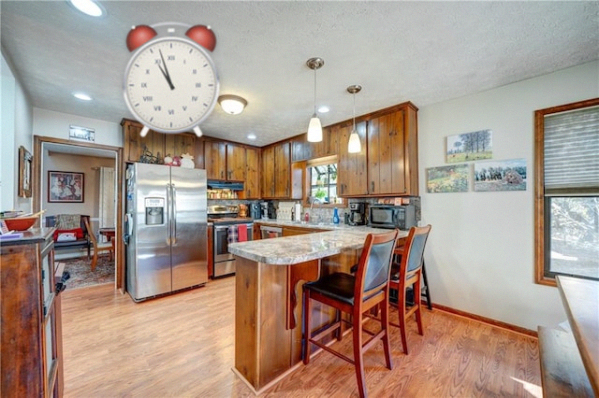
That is h=10 m=57
